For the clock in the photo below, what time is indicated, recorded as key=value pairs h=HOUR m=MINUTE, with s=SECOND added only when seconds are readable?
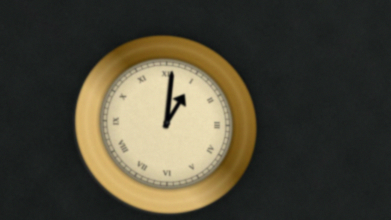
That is h=1 m=1
